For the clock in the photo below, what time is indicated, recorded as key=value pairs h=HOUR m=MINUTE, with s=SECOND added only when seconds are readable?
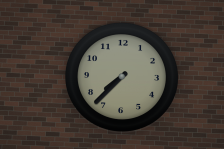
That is h=7 m=37
